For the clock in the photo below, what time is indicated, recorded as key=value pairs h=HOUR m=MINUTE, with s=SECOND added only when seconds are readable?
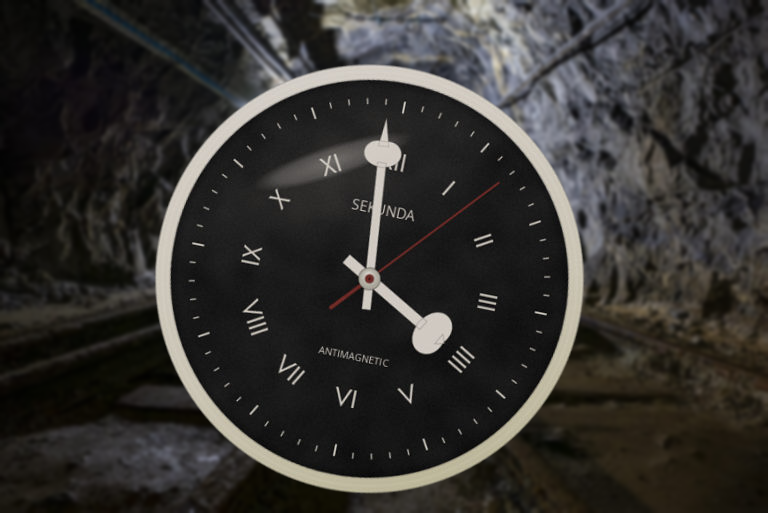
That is h=3 m=59 s=7
